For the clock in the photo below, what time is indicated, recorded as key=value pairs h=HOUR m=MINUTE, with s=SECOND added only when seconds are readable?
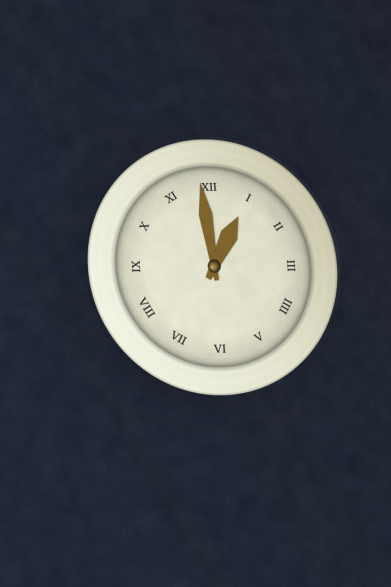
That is h=12 m=59
